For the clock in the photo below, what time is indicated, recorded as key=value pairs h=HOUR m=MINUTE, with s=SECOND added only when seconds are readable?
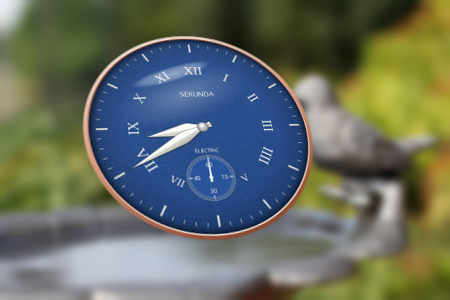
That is h=8 m=40
